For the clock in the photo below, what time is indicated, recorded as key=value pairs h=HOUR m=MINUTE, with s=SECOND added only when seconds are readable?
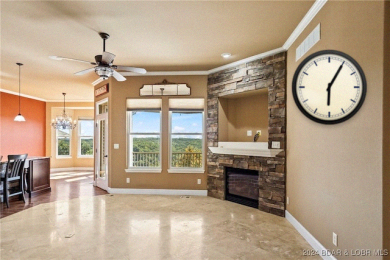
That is h=6 m=5
